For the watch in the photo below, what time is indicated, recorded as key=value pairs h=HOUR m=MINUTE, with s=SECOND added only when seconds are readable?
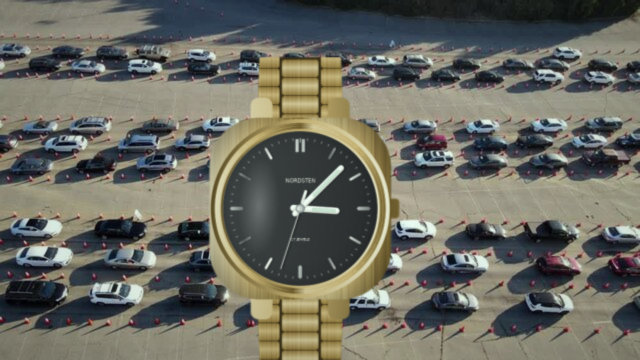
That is h=3 m=7 s=33
